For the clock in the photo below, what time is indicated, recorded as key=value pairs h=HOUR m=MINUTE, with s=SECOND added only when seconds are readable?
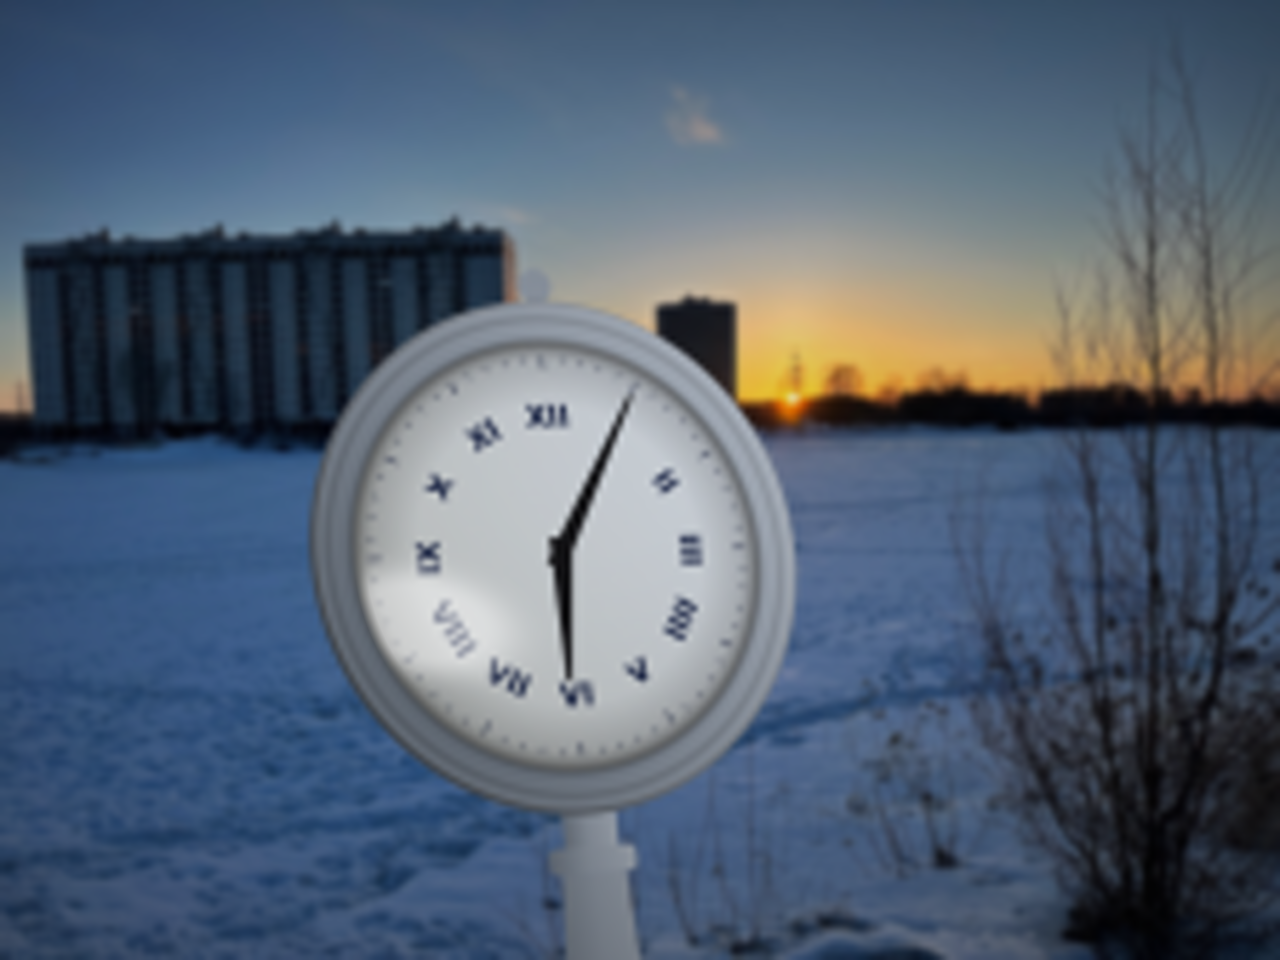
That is h=6 m=5
